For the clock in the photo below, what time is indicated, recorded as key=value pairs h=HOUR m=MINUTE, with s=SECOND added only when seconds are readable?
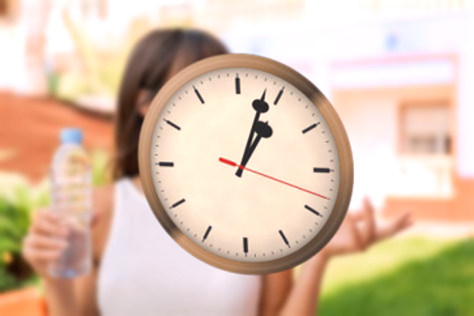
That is h=1 m=3 s=18
